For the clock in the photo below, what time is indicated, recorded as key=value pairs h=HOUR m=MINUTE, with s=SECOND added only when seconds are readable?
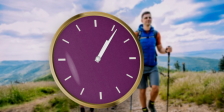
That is h=1 m=6
